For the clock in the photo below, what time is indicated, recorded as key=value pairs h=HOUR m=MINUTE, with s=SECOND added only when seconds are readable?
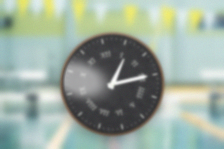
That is h=1 m=15
